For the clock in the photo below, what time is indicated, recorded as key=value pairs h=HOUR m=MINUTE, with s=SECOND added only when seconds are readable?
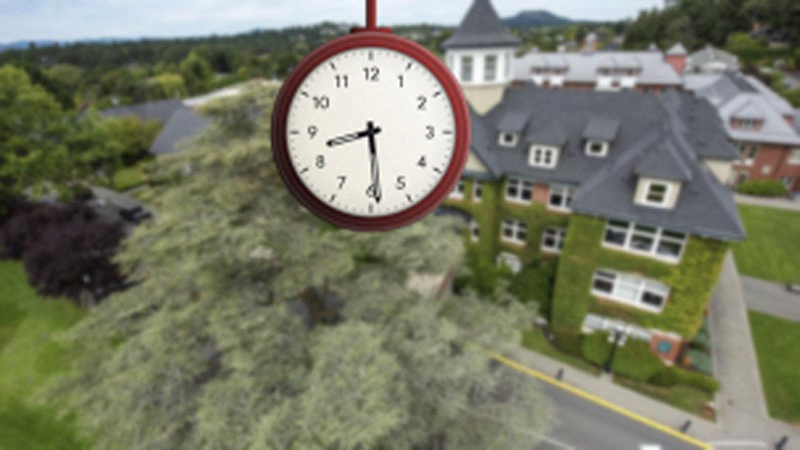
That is h=8 m=29
